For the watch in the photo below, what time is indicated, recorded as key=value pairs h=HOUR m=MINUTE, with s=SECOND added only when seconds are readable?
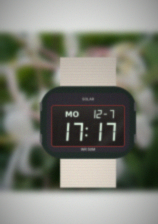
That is h=17 m=17
